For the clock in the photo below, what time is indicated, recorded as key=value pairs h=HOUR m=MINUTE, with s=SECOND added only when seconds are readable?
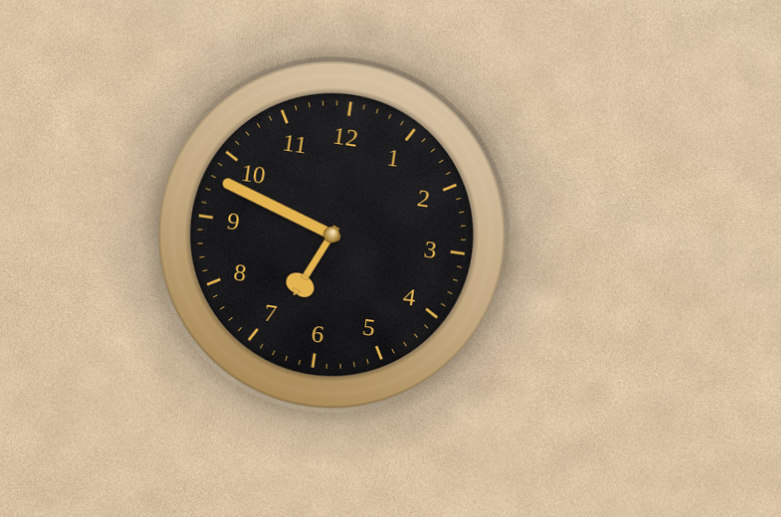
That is h=6 m=48
